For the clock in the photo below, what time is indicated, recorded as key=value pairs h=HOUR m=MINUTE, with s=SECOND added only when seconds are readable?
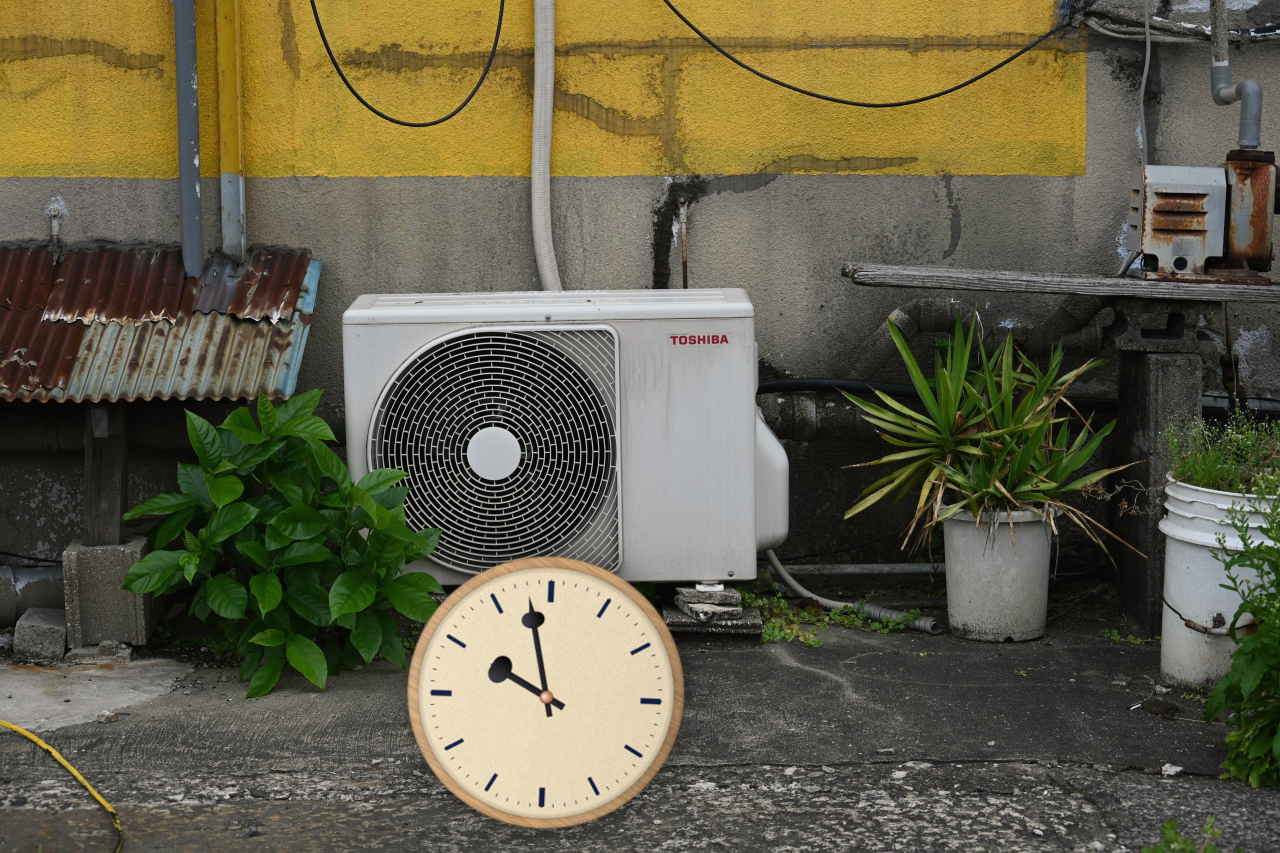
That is h=9 m=58
